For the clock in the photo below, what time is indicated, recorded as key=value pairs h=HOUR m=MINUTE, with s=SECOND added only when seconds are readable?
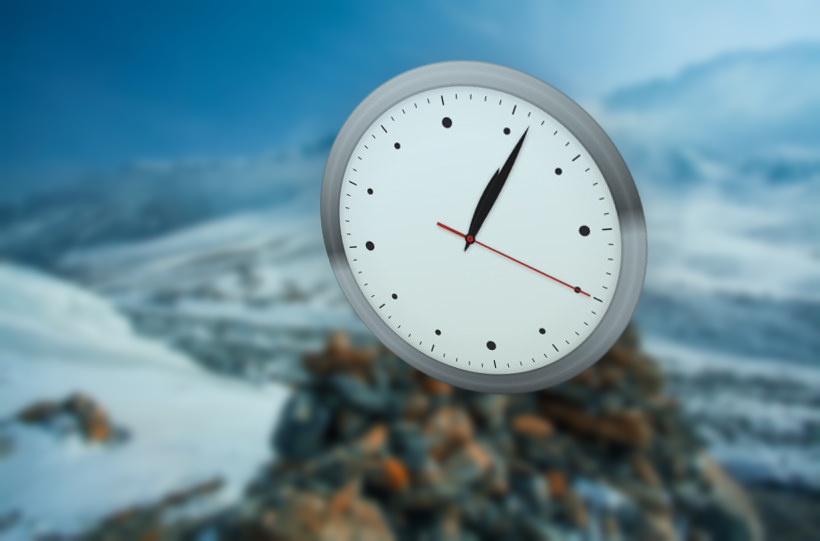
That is h=1 m=6 s=20
